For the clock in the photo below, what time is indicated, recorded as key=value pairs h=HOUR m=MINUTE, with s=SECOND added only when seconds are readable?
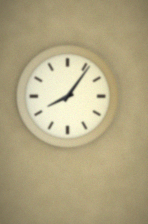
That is h=8 m=6
